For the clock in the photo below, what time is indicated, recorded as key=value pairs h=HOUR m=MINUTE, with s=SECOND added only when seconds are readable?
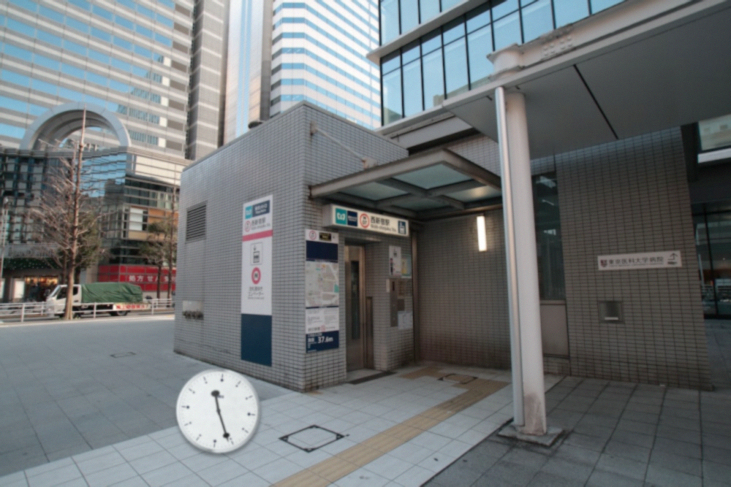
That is h=11 m=26
